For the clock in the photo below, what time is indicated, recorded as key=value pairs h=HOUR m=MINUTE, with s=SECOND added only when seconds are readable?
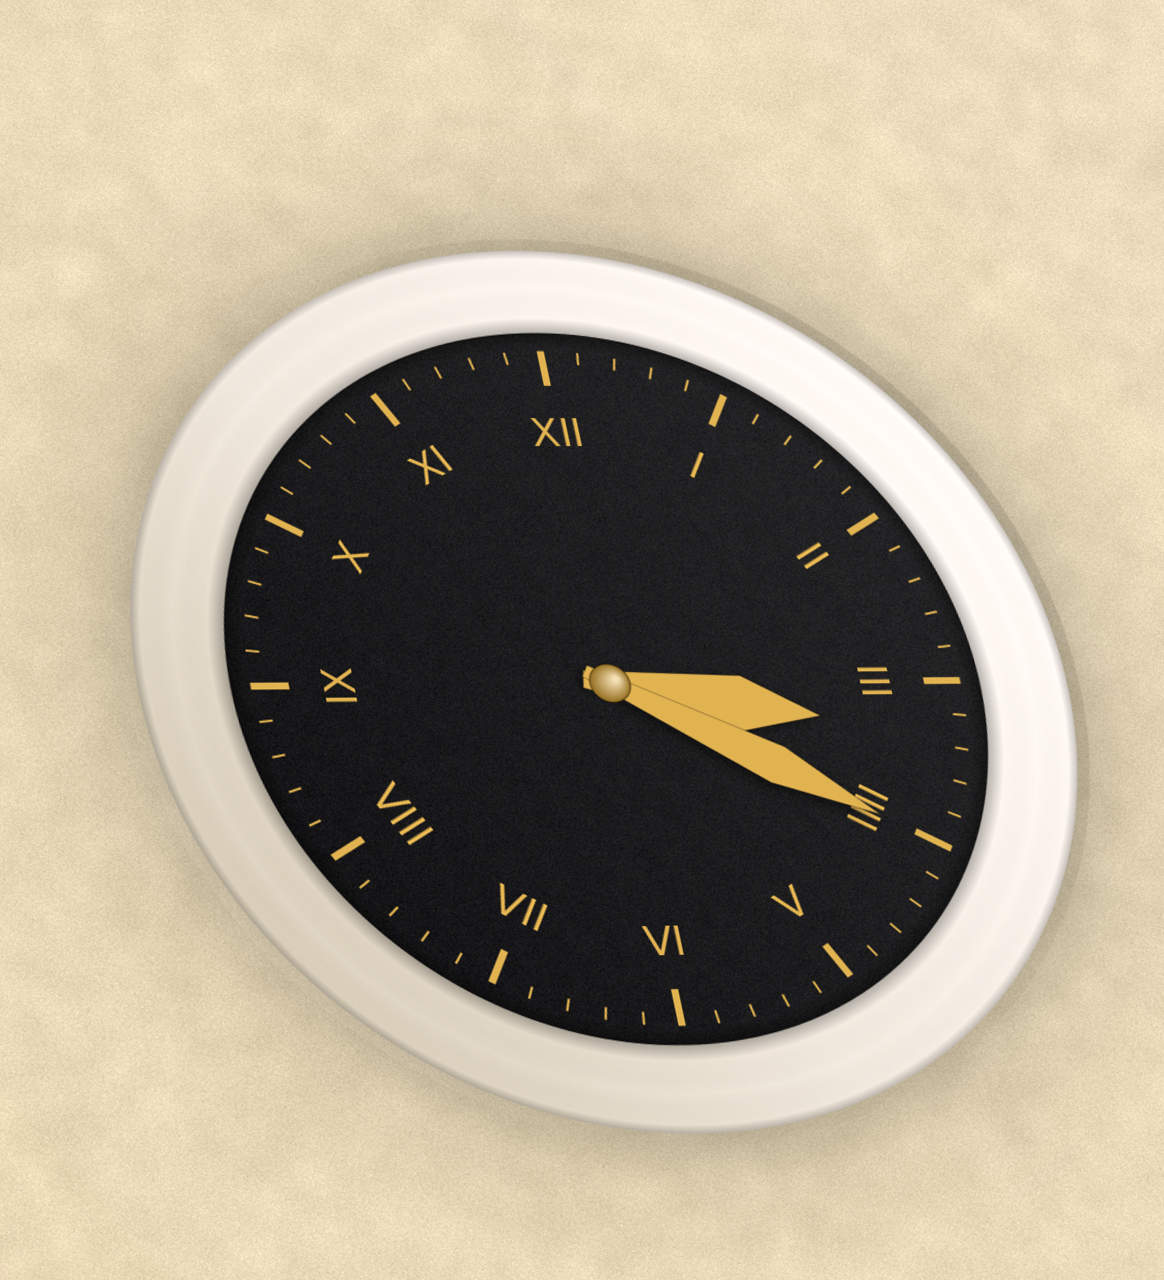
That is h=3 m=20
